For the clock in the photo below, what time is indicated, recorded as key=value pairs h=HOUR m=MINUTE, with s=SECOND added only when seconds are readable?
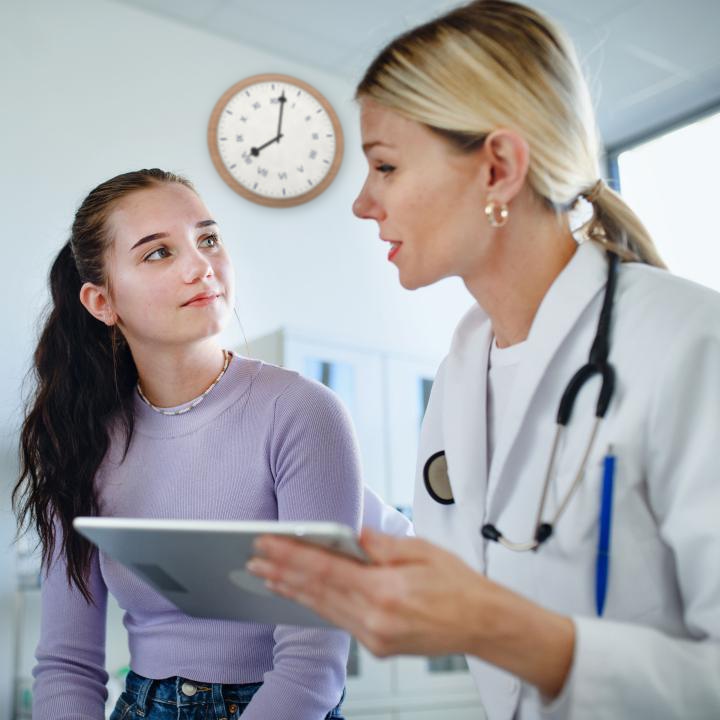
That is h=8 m=2
